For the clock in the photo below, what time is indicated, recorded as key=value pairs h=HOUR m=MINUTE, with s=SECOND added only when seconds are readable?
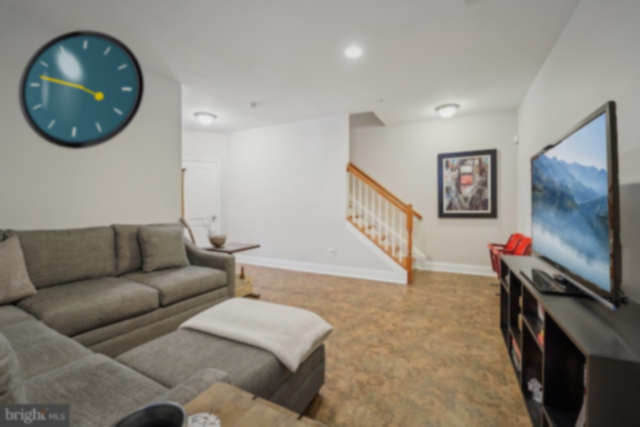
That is h=3 m=47
